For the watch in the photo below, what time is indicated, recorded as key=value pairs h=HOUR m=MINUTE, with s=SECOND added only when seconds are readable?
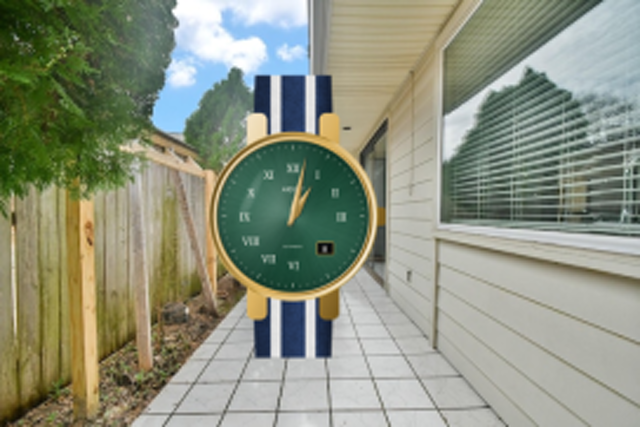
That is h=1 m=2
